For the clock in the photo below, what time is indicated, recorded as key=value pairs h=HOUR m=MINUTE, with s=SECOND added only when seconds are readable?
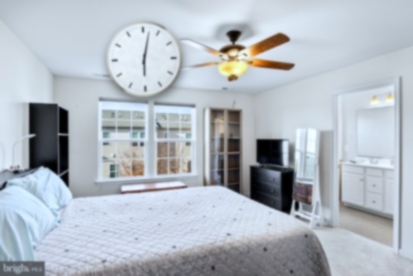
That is h=6 m=2
